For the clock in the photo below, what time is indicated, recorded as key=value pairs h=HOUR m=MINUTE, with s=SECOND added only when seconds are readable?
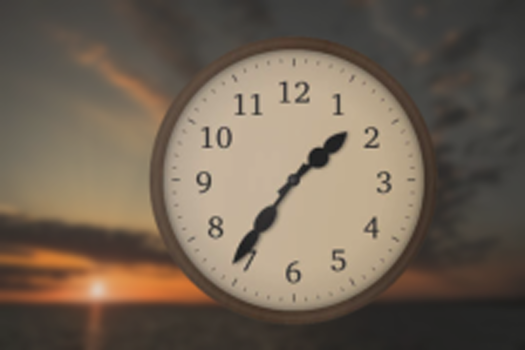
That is h=1 m=36
